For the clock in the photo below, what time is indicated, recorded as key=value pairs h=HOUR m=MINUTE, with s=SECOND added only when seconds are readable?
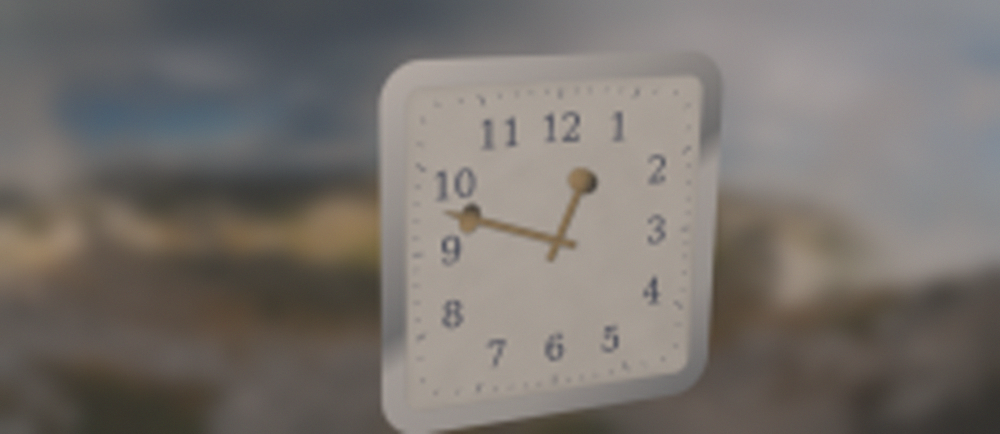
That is h=12 m=48
